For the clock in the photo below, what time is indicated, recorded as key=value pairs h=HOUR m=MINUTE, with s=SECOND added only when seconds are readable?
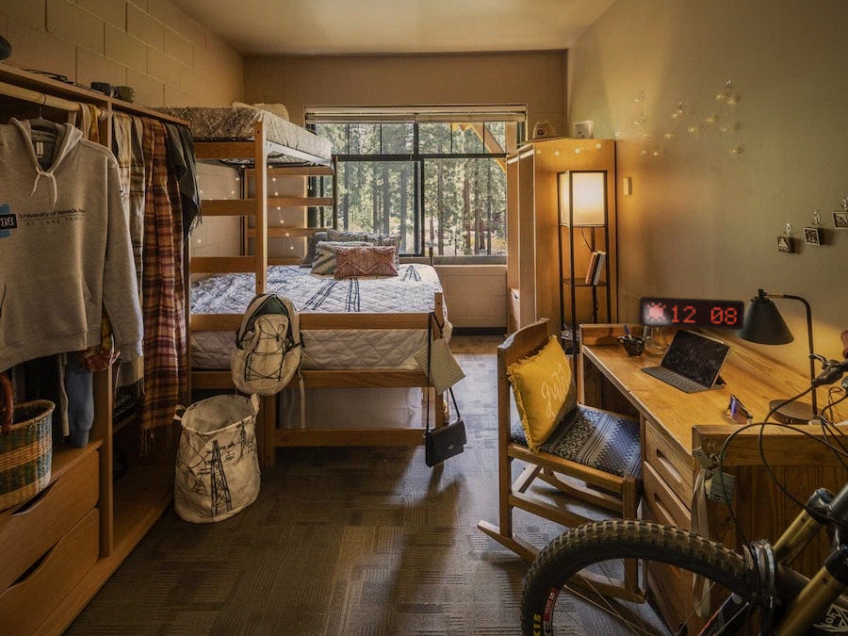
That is h=12 m=8
